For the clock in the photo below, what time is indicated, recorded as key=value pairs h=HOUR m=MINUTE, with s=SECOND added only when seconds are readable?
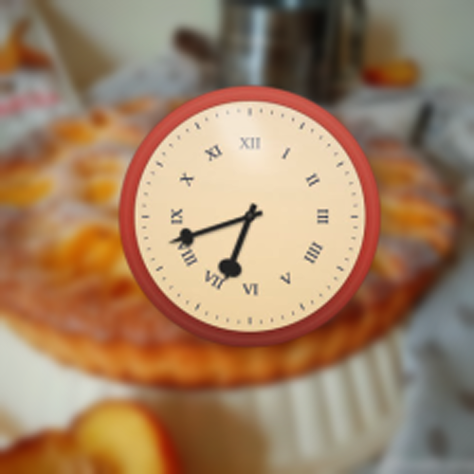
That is h=6 m=42
